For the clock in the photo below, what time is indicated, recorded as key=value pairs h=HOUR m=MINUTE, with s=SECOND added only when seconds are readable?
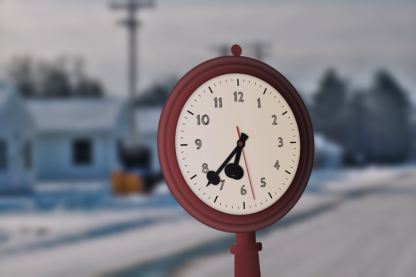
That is h=6 m=37 s=28
